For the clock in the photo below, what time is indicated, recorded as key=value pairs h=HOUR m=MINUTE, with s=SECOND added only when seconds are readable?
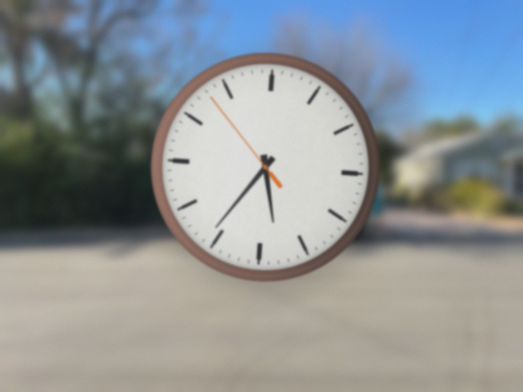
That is h=5 m=35 s=53
